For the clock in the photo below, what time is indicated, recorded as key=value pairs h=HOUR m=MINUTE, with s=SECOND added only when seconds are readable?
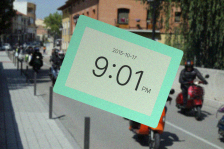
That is h=9 m=1
